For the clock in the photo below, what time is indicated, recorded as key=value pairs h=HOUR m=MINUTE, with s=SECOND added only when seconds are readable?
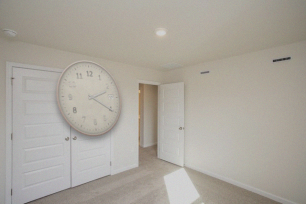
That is h=2 m=20
